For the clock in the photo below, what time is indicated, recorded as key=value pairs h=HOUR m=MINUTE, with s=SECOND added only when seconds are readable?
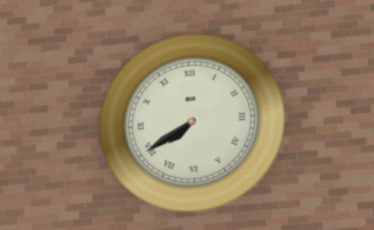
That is h=7 m=40
